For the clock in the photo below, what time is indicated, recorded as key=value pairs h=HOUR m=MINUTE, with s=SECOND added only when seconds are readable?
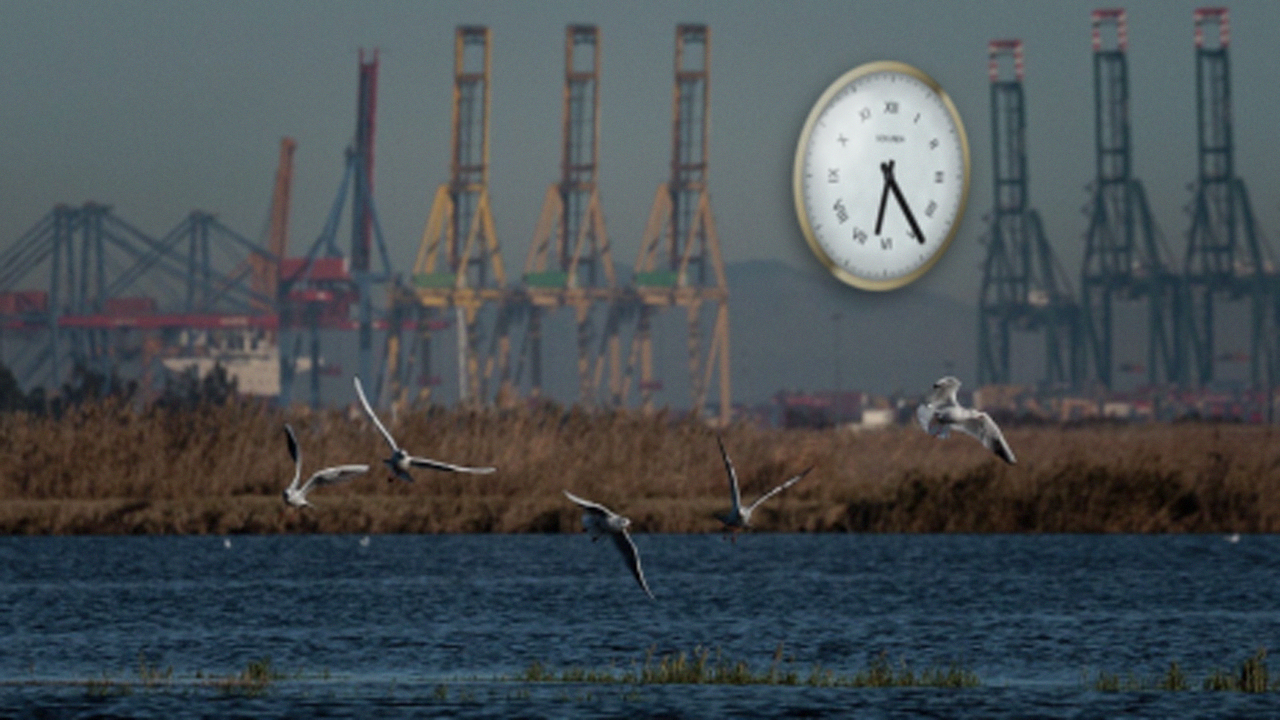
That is h=6 m=24
